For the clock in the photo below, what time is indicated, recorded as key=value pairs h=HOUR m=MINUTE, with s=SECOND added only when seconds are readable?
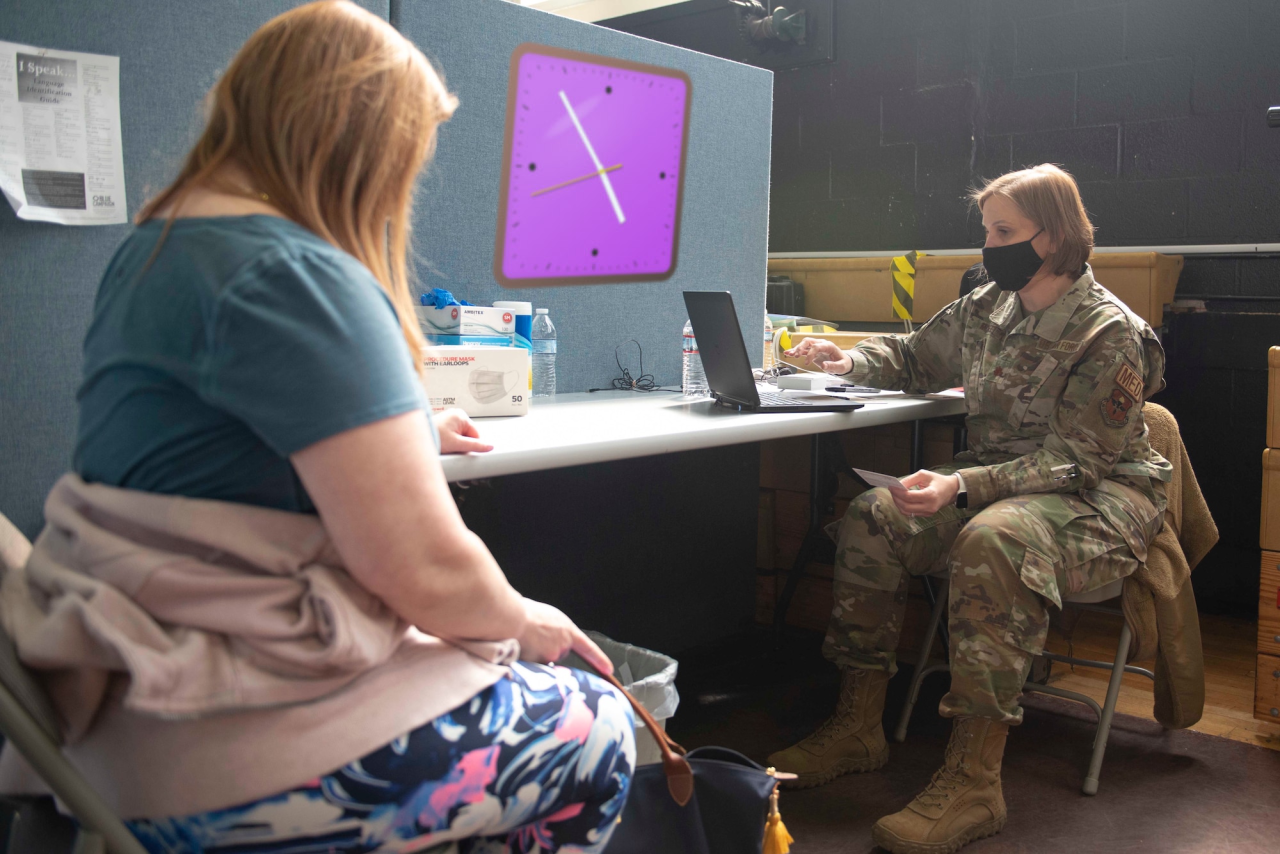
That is h=4 m=53 s=42
